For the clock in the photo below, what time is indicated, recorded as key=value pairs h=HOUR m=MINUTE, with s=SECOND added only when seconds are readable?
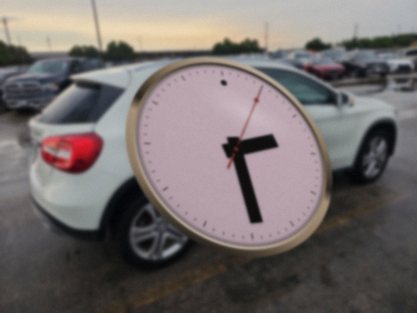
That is h=2 m=29 s=5
